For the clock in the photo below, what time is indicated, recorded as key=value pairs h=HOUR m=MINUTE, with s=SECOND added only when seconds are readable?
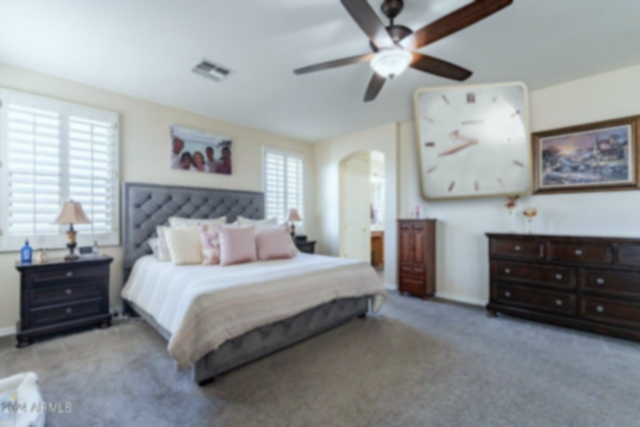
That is h=9 m=42
